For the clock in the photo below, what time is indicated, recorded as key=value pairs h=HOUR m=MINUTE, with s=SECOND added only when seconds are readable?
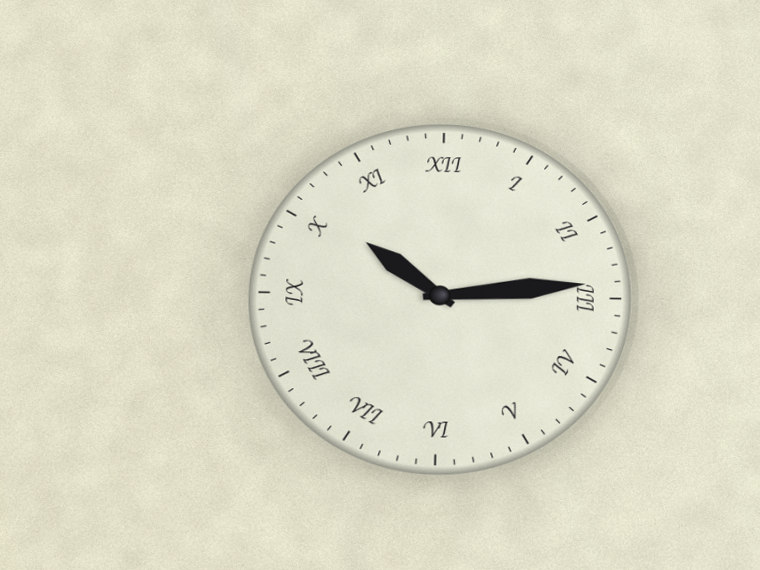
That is h=10 m=14
